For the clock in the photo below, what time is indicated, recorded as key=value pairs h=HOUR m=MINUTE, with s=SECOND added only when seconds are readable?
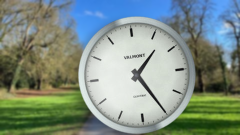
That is h=1 m=25
